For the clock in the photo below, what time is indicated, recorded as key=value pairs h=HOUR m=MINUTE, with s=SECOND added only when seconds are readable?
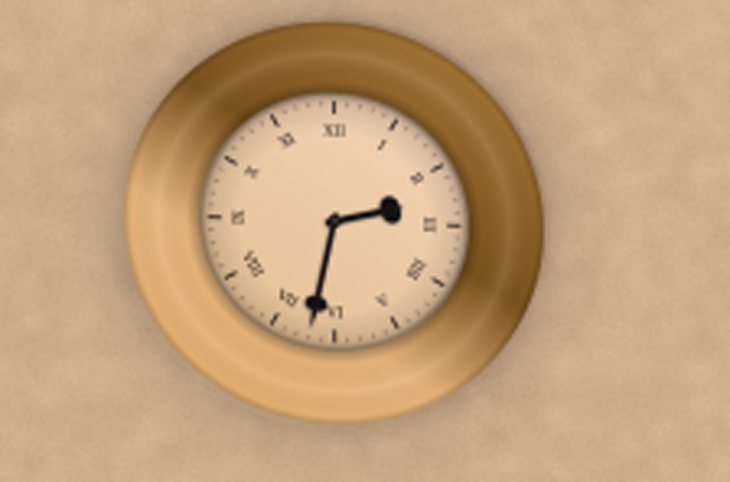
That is h=2 m=32
